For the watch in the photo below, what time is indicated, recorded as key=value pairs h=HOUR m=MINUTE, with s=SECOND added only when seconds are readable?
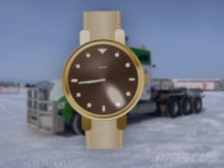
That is h=8 m=44
